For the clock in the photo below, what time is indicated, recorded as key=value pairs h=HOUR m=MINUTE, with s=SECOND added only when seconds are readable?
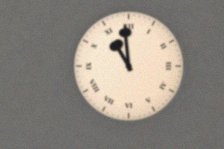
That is h=10 m=59
